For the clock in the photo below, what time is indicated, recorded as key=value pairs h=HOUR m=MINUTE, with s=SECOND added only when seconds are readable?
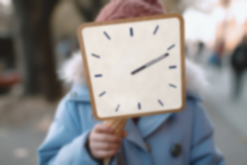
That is h=2 m=11
